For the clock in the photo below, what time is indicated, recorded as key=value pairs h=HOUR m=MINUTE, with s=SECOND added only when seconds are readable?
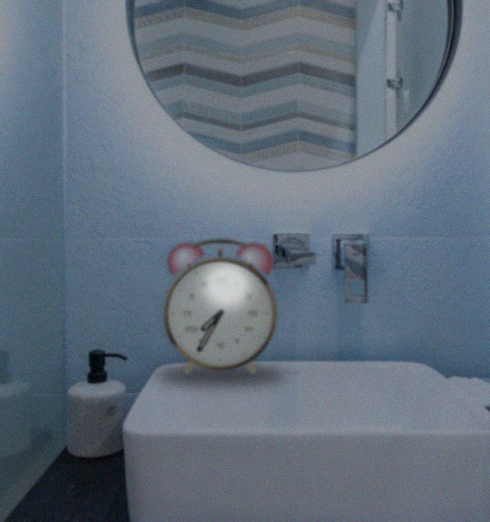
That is h=7 m=35
